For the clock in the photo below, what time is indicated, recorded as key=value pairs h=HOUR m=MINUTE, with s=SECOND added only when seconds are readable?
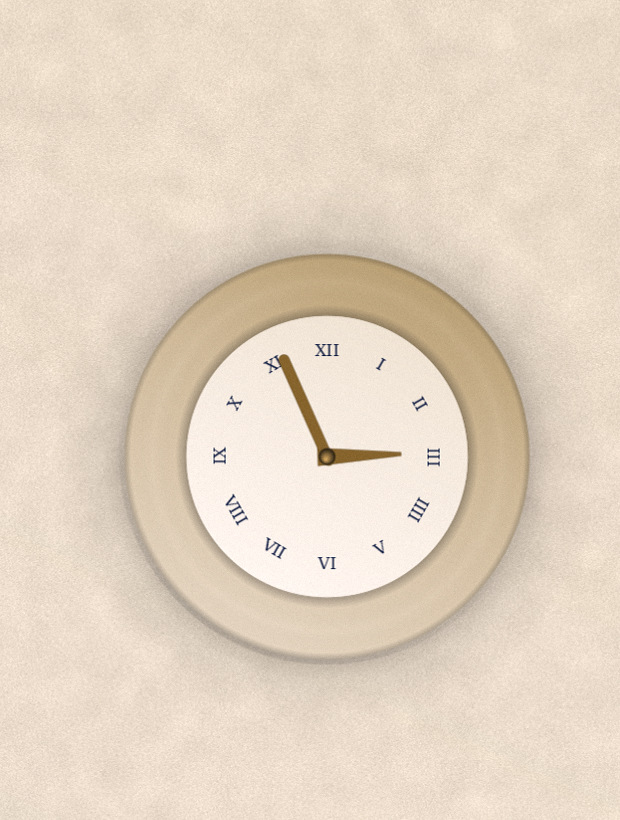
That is h=2 m=56
